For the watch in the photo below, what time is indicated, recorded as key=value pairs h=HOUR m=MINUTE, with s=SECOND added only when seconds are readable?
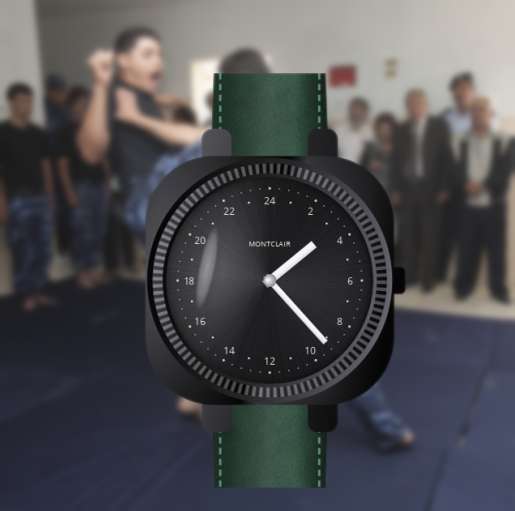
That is h=3 m=23
